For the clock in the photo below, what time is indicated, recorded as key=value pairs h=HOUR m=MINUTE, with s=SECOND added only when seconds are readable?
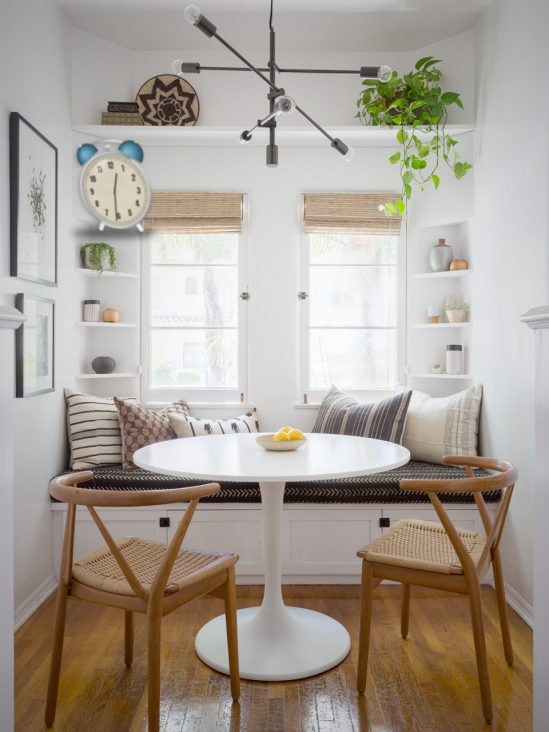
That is h=12 m=31
